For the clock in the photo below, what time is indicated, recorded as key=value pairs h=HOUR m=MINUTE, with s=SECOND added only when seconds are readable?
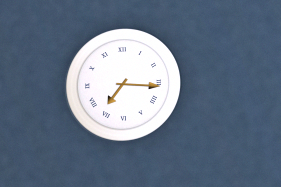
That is h=7 m=16
